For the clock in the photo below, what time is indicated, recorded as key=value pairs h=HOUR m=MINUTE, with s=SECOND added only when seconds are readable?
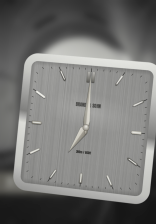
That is h=7 m=0
